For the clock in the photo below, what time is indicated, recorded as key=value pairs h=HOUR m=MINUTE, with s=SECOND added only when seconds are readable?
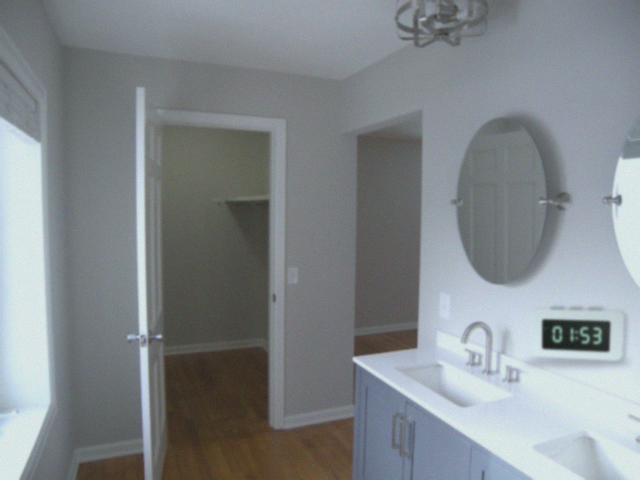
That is h=1 m=53
